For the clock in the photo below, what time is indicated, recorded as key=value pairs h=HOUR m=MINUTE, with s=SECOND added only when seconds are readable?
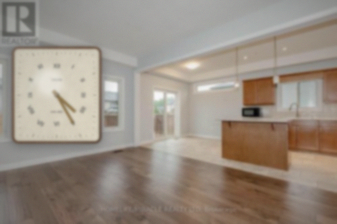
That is h=4 m=25
